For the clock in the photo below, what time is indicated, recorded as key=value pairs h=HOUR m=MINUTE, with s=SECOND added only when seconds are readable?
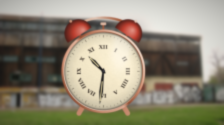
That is h=10 m=31
